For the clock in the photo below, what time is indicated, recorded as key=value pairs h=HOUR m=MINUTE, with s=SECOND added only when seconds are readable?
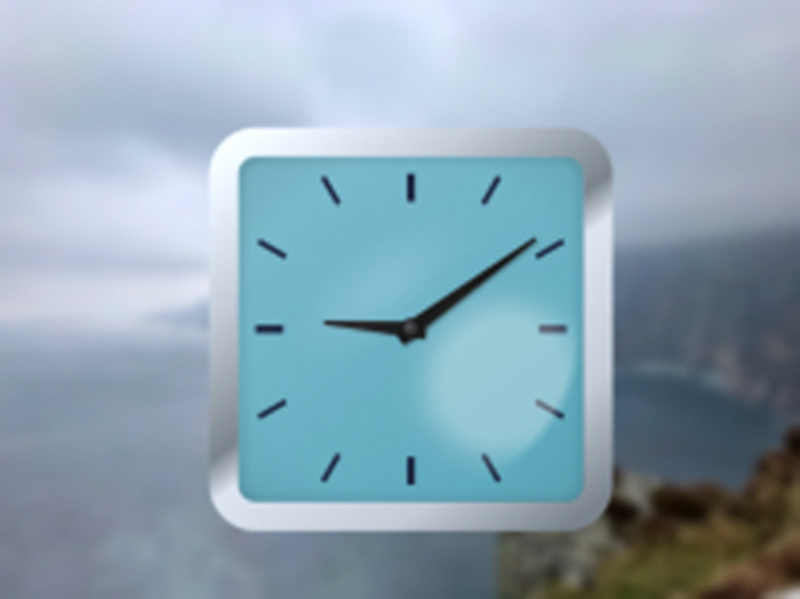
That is h=9 m=9
